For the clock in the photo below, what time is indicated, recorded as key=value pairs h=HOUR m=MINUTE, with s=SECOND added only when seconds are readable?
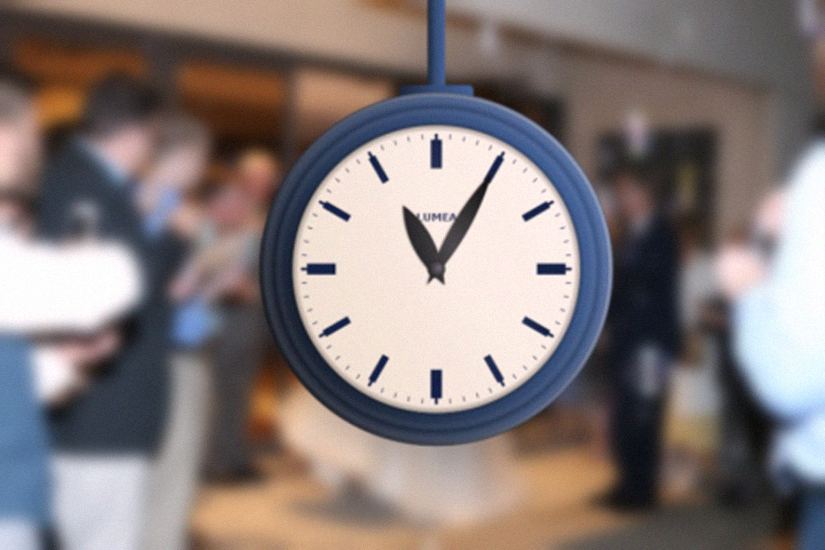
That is h=11 m=5
